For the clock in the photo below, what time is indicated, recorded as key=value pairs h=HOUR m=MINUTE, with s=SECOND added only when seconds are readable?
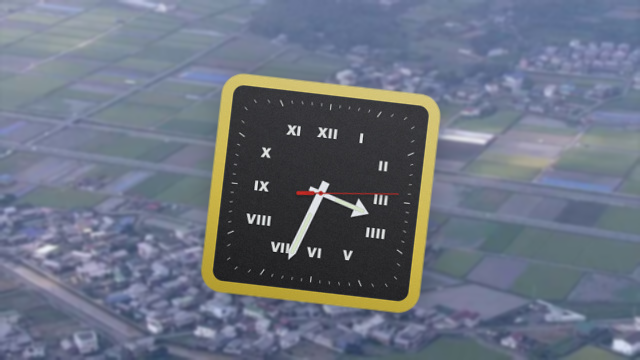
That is h=3 m=33 s=14
